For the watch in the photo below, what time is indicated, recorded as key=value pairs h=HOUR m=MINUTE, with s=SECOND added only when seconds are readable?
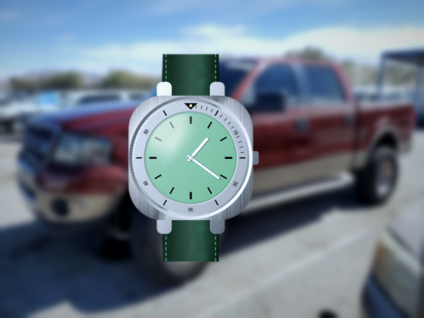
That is h=1 m=21
